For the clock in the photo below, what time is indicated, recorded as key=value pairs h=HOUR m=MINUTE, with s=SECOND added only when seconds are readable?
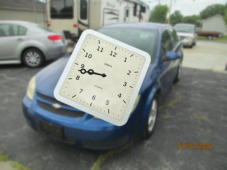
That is h=8 m=43
